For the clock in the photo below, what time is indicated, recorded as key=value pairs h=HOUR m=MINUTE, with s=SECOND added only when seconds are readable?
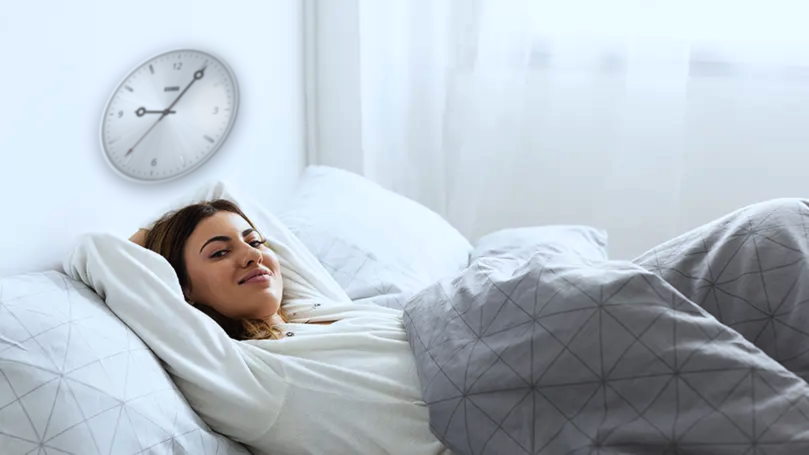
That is h=9 m=5 s=36
